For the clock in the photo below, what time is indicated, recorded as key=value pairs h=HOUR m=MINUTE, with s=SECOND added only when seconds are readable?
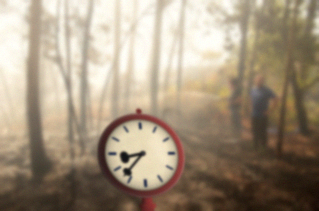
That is h=8 m=37
